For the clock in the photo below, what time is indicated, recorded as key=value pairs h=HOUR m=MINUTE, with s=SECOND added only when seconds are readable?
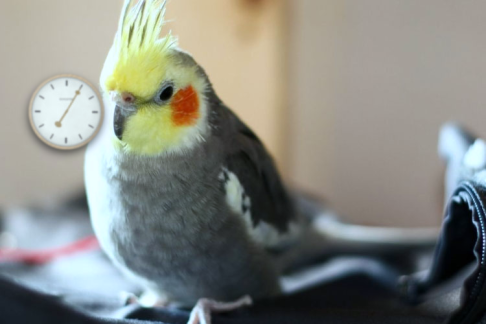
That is h=7 m=5
